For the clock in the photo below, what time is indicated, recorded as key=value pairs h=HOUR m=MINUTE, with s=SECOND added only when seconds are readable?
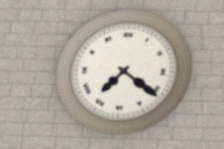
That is h=7 m=21
